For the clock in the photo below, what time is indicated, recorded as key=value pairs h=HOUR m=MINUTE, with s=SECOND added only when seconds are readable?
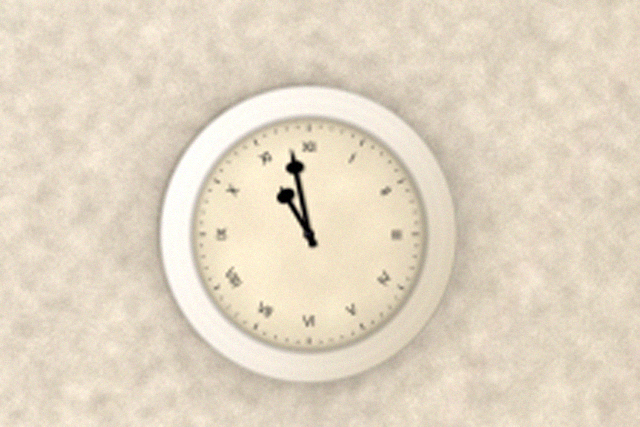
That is h=10 m=58
